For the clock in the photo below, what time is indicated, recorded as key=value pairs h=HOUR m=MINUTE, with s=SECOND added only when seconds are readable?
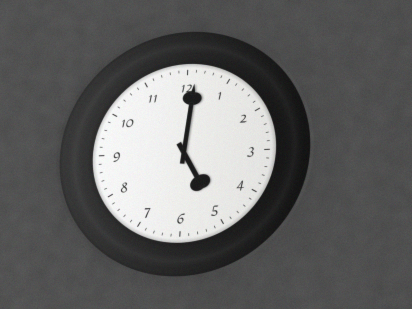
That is h=5 m=1
